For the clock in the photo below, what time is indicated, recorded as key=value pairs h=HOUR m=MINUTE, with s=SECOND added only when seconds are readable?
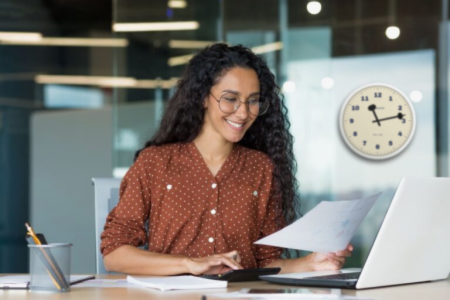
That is h=11 m=13
